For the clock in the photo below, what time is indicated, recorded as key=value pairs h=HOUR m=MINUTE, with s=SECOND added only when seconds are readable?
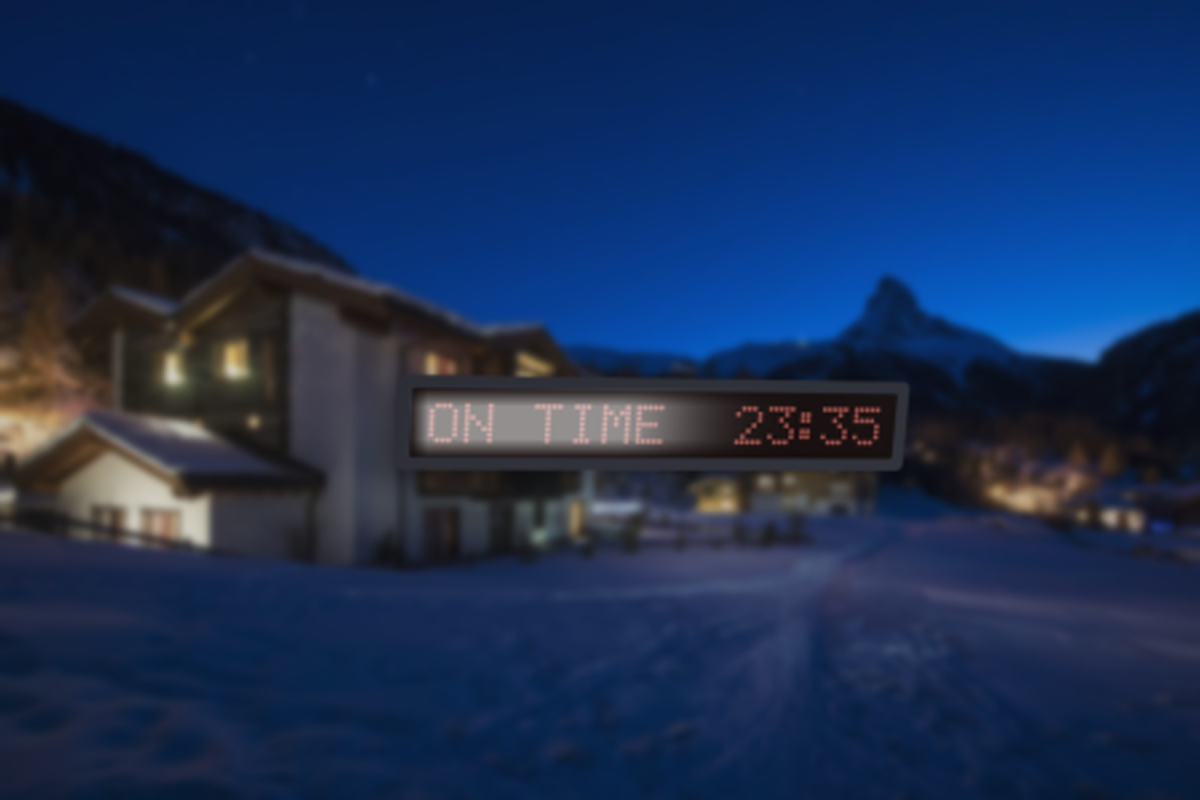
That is h=23 m=35
